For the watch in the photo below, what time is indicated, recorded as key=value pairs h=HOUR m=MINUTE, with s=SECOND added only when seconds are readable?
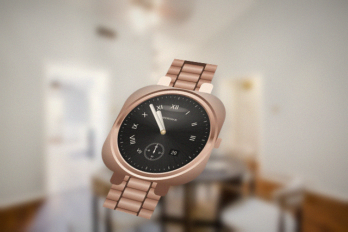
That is h=10 m=53
